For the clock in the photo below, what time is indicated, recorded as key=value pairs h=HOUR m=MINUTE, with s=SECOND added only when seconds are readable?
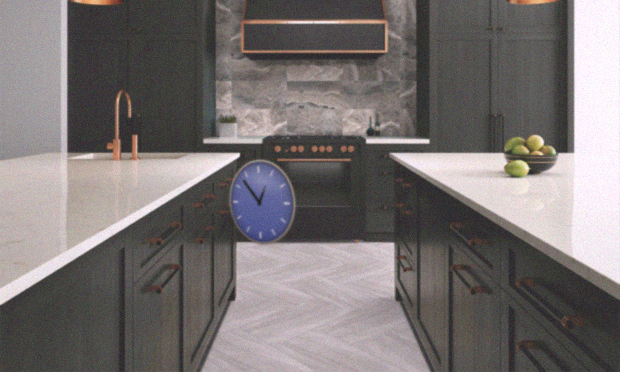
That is h=12 m=53
